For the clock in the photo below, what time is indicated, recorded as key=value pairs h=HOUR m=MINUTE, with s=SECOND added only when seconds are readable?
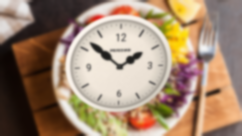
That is h=1 m=52
